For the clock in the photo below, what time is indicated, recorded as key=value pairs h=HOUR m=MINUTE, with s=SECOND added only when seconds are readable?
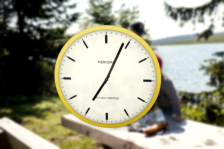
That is h=7 m=4
